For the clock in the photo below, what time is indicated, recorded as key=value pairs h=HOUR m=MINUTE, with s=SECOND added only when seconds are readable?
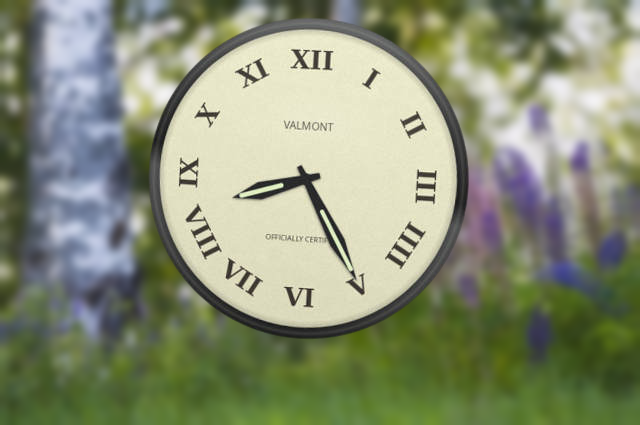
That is h=8 m=25
